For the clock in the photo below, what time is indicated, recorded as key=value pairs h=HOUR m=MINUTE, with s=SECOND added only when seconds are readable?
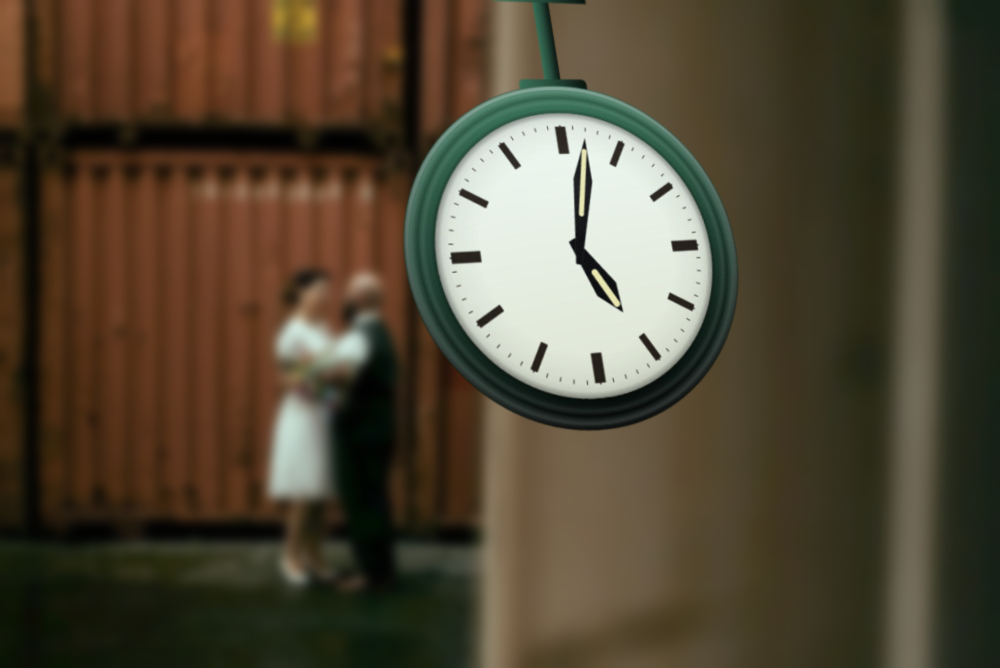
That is h=5 m=2
